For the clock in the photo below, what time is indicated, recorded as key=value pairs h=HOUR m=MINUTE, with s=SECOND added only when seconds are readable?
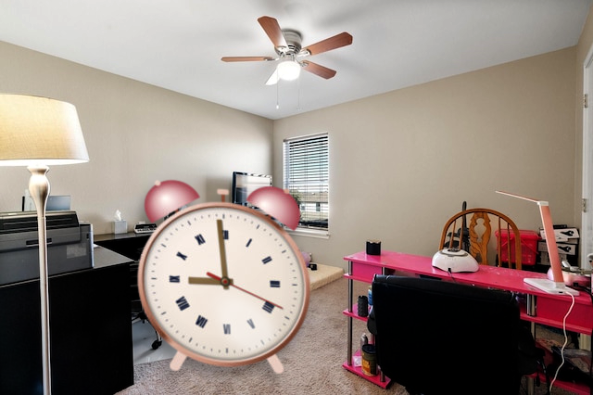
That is h=8 m=59 s=19
